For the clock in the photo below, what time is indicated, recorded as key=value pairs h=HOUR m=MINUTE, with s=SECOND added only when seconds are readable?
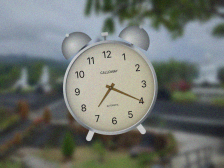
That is h=7 m=20
